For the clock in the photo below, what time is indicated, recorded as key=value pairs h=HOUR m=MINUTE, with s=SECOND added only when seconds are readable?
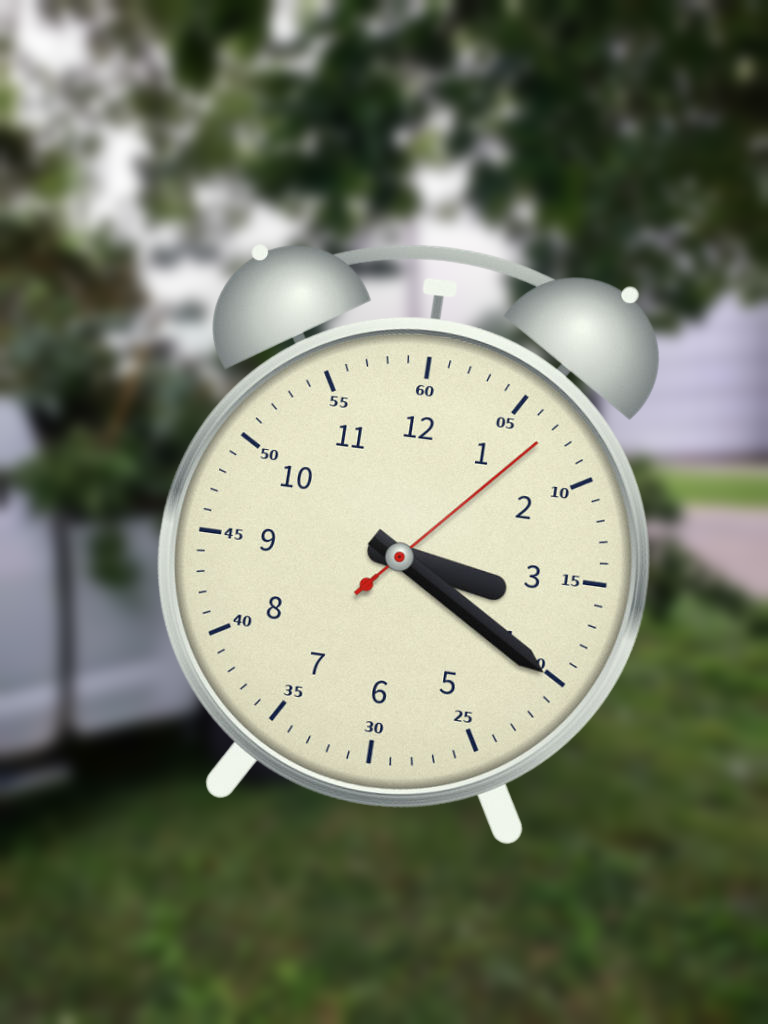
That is h=3 m=20 s=7
